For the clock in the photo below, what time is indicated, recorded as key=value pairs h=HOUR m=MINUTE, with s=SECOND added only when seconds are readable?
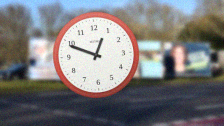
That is h=12 m=49
